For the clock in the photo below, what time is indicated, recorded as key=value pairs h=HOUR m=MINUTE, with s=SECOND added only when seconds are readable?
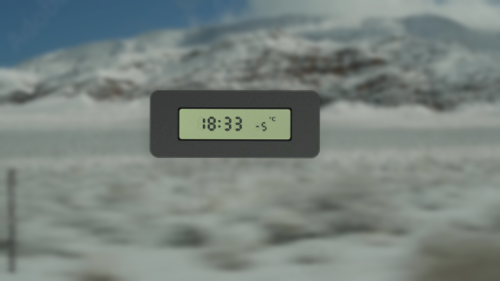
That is h=18 m=33
